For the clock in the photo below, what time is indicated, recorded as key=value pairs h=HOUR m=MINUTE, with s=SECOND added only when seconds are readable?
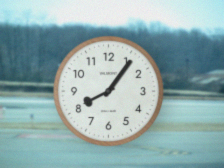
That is h=8 m=6
